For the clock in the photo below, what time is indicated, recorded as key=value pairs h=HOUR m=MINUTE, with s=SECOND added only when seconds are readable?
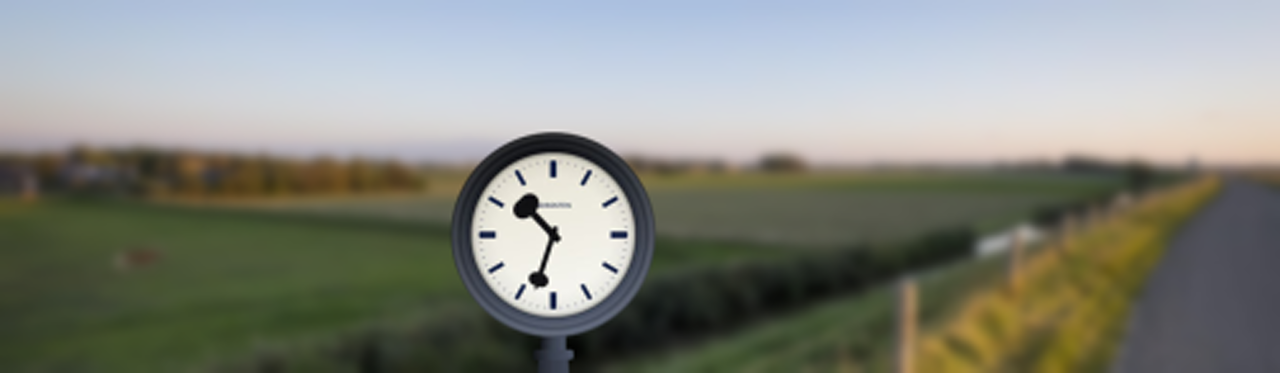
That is h=10 m=33
